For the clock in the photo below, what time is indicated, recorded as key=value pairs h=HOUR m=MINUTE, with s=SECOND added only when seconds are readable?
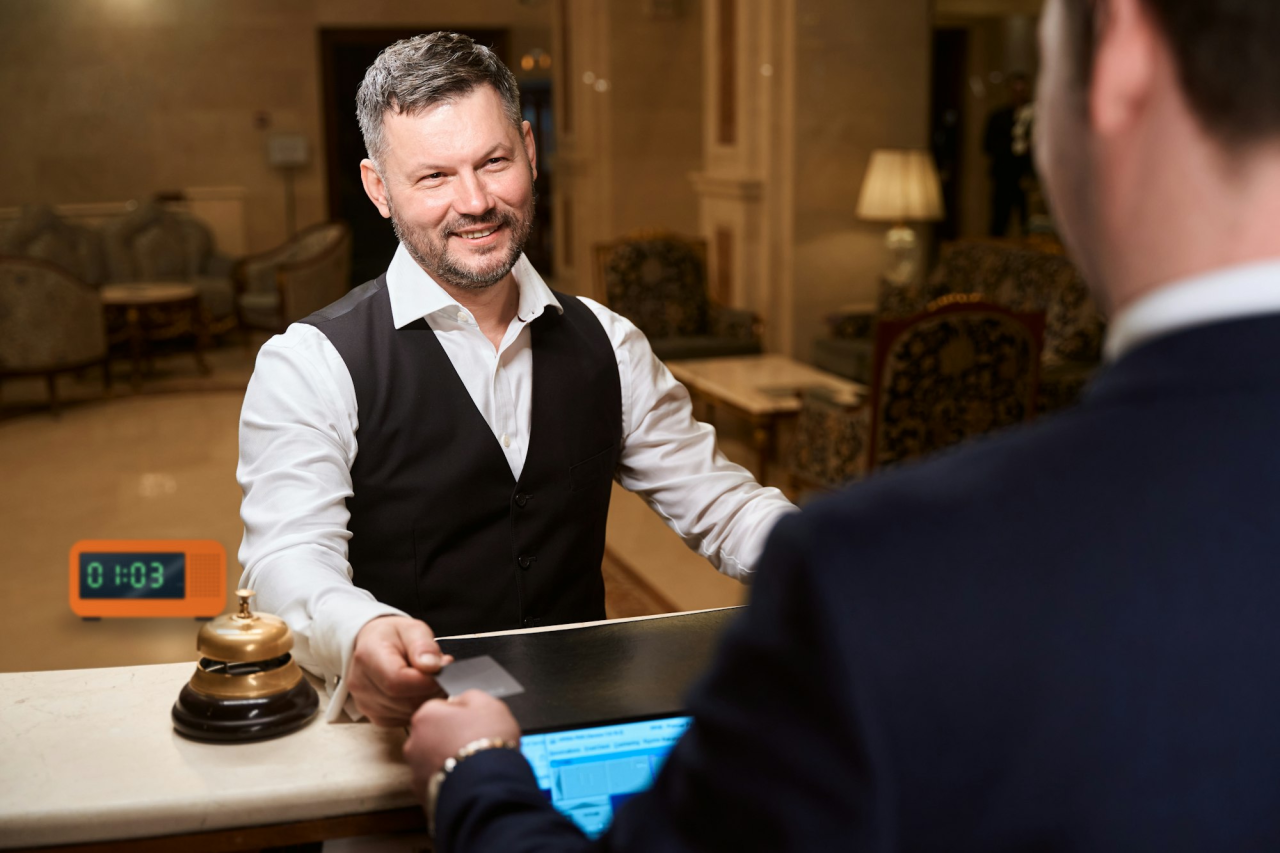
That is h=1 m=3
